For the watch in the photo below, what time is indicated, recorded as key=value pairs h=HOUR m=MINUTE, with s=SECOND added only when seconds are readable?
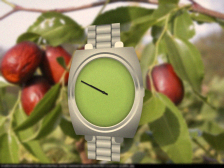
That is h=9 m=49
